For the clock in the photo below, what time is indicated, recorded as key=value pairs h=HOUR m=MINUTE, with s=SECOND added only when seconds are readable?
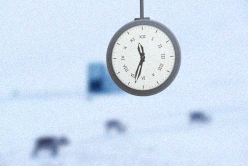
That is h=11 m=33
